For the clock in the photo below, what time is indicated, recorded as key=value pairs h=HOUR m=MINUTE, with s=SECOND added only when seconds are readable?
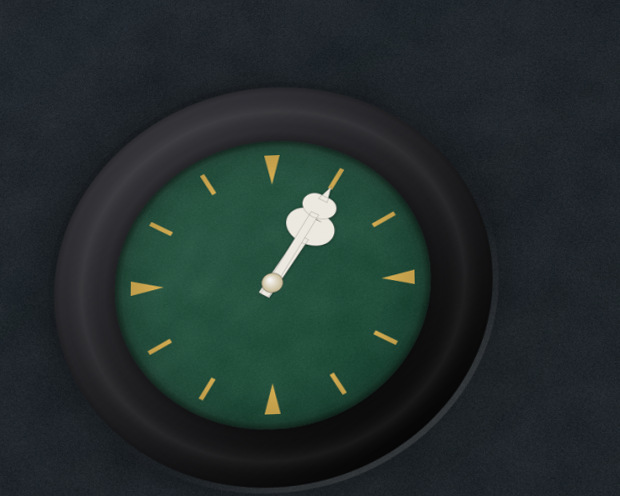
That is h=1 m=5
